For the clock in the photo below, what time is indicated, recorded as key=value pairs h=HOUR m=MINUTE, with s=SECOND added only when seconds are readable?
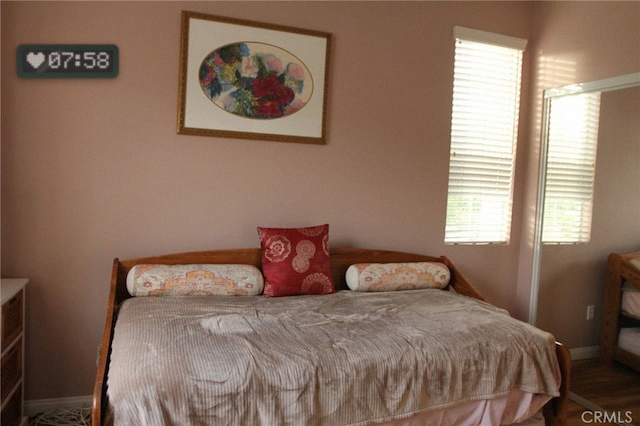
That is h=7 m=58
